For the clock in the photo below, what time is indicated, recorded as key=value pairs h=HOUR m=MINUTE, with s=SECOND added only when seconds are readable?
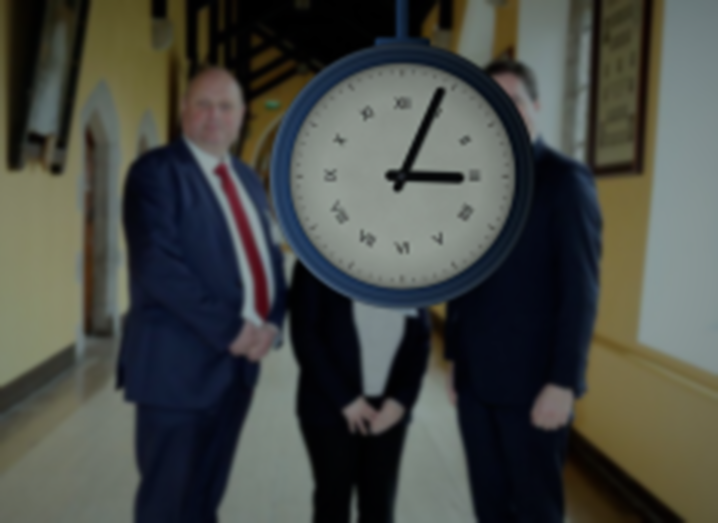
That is h=3 m=4
